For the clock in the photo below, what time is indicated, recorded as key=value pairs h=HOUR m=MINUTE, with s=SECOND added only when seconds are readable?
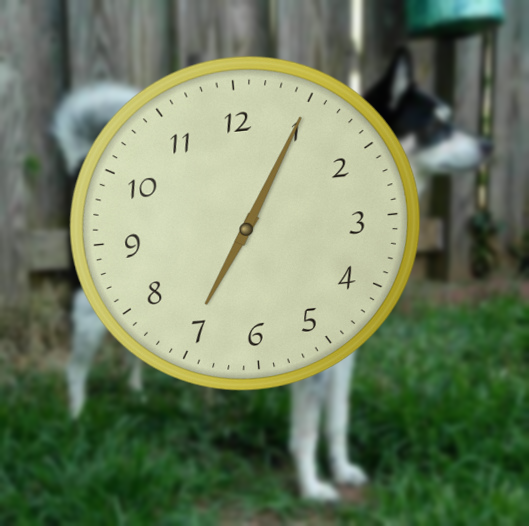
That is h=7 m=5
